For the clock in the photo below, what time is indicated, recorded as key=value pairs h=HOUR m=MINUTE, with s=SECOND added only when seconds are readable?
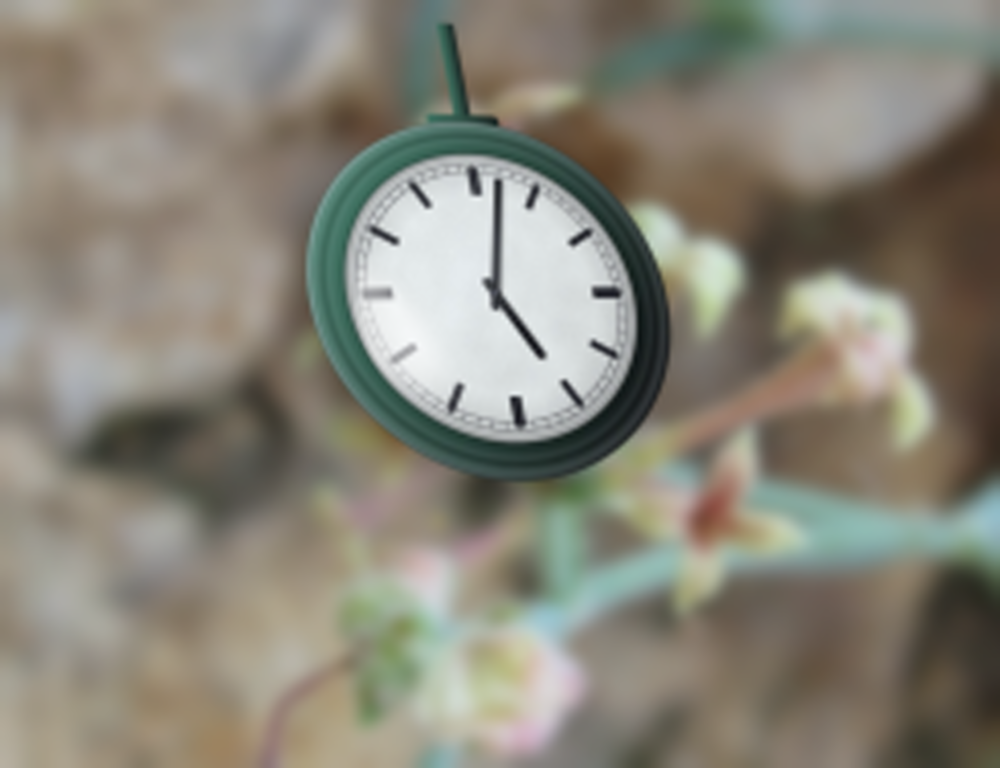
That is h=5 m=2
